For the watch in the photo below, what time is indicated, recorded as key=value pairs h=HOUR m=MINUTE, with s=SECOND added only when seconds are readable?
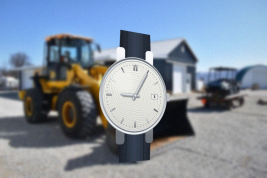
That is h=9 m=5
